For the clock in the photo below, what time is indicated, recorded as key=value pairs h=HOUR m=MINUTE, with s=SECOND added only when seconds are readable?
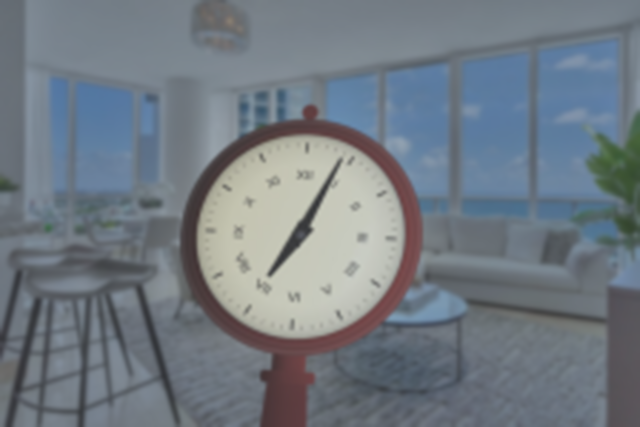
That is h=7 m=4
